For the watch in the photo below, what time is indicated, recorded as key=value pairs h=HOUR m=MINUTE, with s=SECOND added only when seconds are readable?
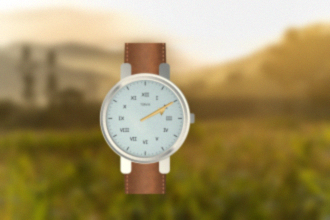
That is h=2 m=10
